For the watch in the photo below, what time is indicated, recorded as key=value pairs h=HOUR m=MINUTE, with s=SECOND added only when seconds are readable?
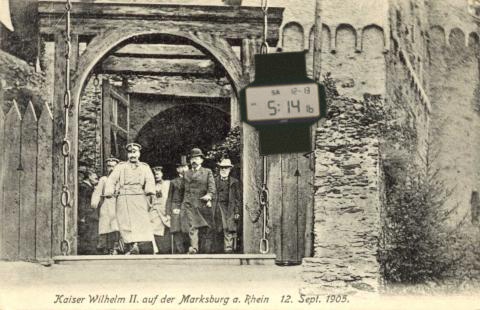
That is h=5 m=14
